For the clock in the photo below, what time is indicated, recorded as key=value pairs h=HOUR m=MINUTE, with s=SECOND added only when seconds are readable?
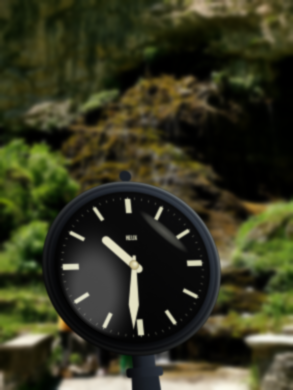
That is h=10 m=31
